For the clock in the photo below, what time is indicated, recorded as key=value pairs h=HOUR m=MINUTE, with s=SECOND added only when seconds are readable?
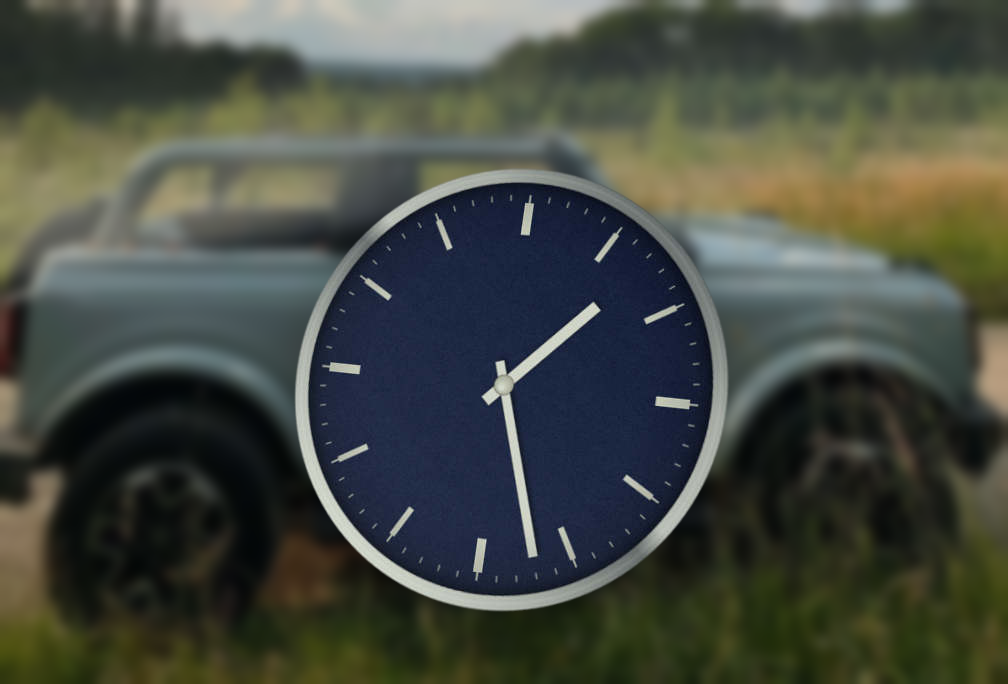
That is h=1 m=27
